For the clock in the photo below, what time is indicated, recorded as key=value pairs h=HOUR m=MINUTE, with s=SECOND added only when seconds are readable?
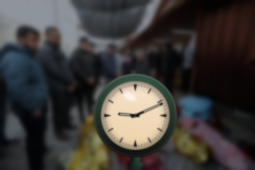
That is h=9 m=11
